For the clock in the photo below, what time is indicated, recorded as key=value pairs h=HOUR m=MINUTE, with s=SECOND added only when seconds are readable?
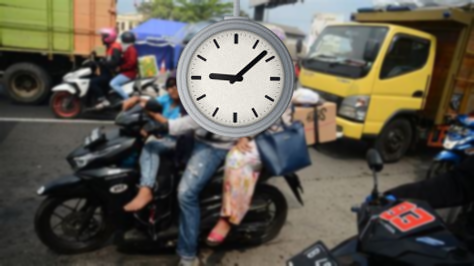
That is h=9 m=8
